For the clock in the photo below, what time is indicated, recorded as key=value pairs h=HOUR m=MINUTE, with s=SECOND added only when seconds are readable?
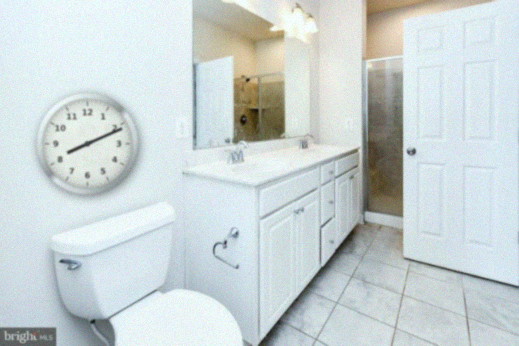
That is h=8 m=11
